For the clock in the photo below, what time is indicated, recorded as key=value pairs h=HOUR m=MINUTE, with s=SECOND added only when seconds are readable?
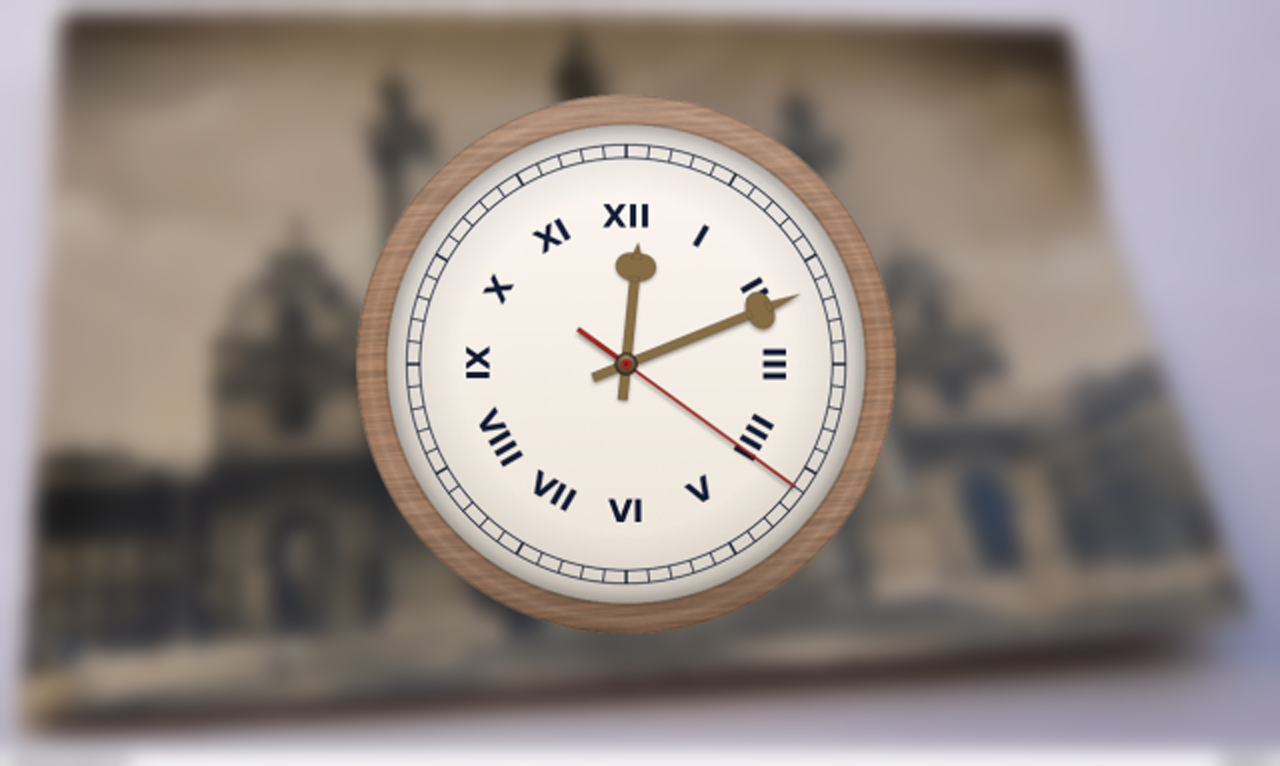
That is h=12 m=11 s=21
